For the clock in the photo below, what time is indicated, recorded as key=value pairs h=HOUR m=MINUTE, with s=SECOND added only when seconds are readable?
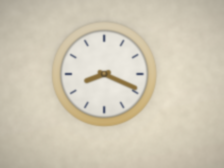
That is h=8 m=19
